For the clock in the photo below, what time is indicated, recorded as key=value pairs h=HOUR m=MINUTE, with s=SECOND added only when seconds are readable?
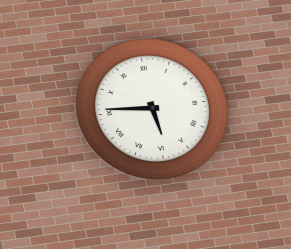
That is h=5 m=46
